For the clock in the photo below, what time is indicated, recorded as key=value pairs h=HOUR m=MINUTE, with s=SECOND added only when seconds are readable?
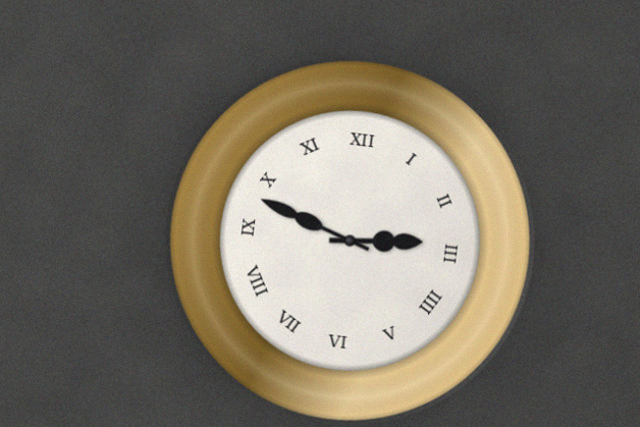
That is h=2 m=48
